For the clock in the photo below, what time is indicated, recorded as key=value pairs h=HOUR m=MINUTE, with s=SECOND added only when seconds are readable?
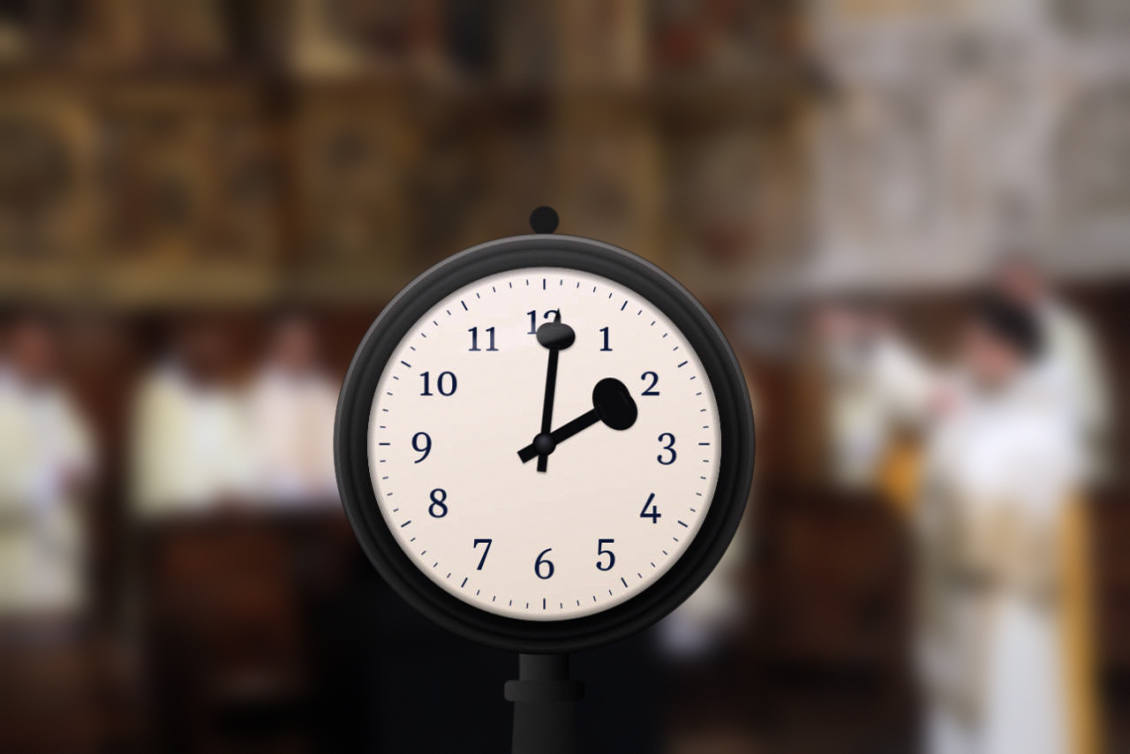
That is h=2 m=1
